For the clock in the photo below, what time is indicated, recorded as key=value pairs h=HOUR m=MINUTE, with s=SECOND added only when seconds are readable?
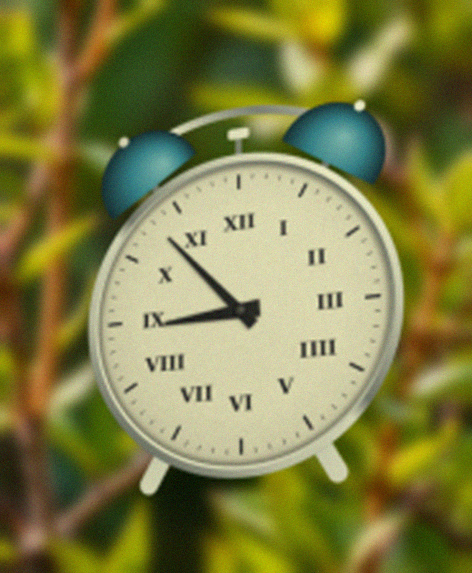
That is h=8 m=53
